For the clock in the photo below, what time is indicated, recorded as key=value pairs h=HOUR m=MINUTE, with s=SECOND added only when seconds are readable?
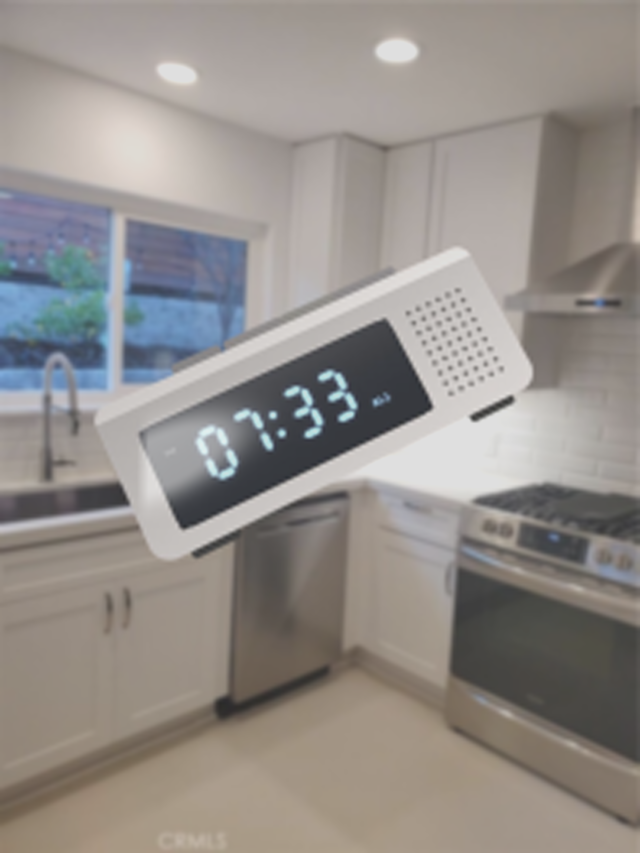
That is h=7 m=33
